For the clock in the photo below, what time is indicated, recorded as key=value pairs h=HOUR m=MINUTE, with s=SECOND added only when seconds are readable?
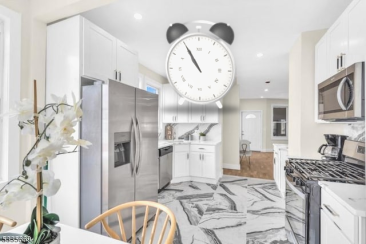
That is h=10 m=55
